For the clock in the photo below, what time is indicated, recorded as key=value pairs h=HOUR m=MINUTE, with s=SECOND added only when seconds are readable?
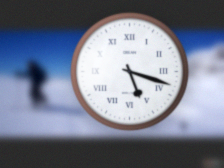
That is h=5 m=18
